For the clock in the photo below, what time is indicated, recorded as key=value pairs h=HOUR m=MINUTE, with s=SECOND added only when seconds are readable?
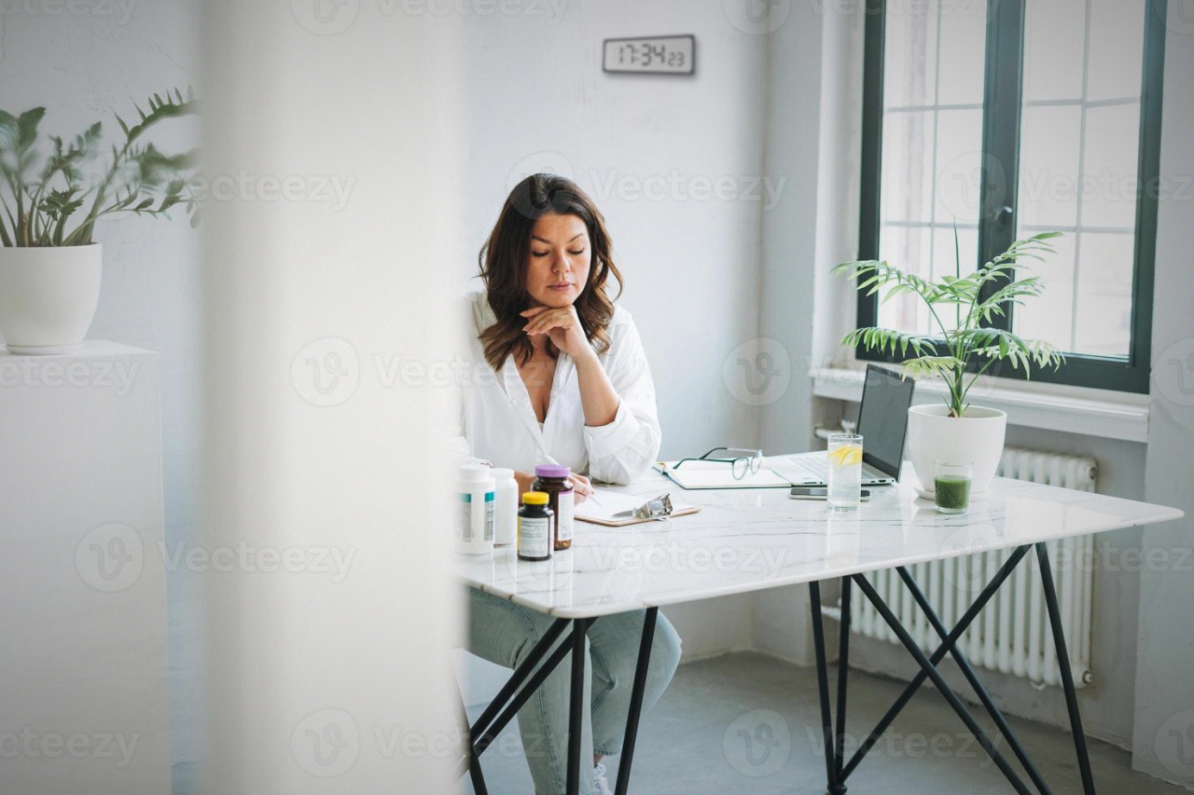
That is h=17 m=34
